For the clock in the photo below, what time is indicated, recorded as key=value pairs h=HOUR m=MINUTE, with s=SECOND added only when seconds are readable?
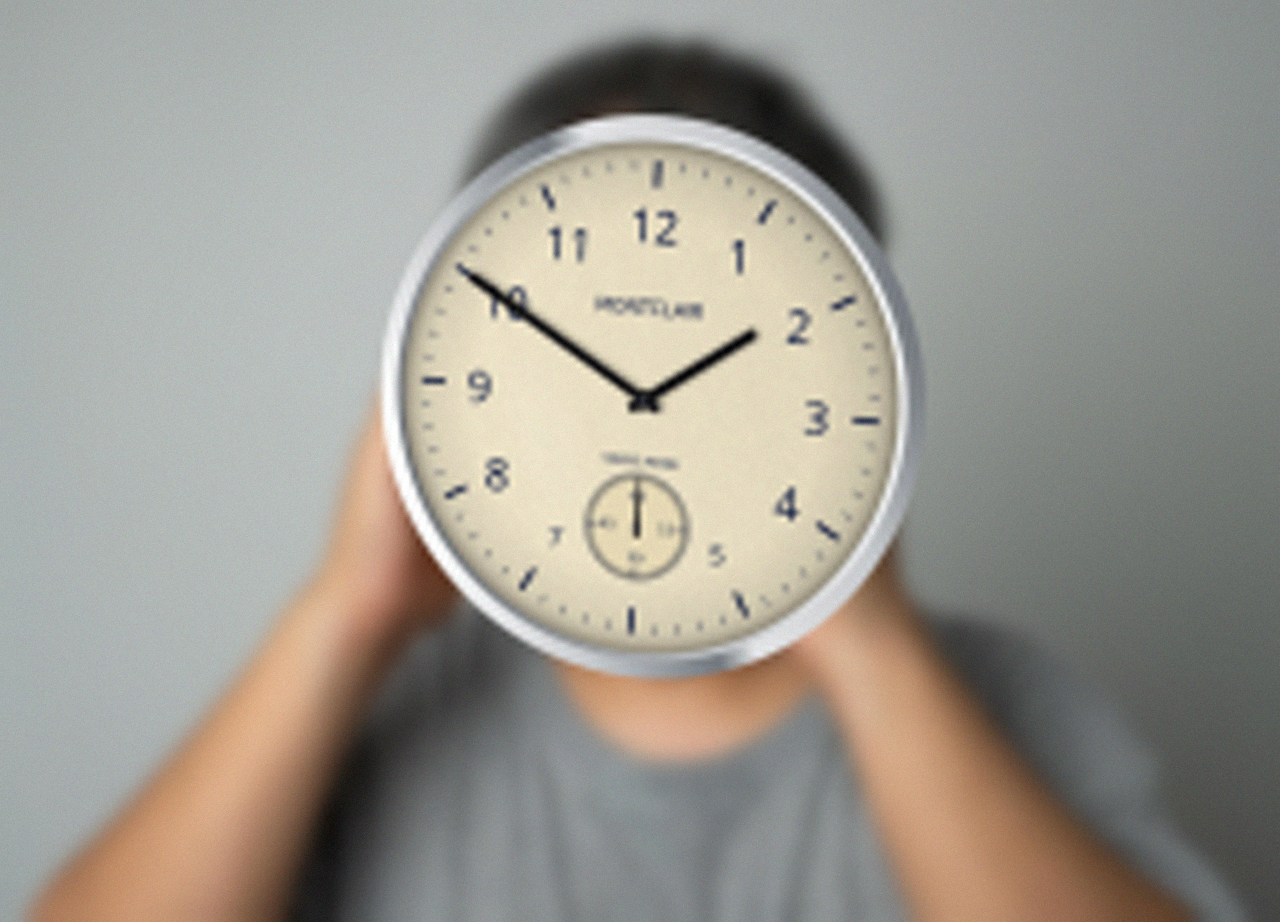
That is h=1 m=50
